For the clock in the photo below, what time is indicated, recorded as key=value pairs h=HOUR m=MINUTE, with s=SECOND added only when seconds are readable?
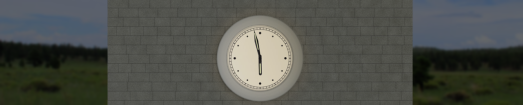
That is h=5 m=58
